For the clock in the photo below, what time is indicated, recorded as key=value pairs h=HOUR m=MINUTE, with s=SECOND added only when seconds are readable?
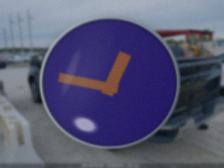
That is h=12 m=47
